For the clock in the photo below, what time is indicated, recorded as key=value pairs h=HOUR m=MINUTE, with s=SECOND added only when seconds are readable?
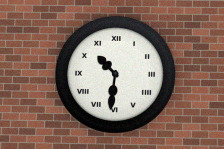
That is h=10 m=31
